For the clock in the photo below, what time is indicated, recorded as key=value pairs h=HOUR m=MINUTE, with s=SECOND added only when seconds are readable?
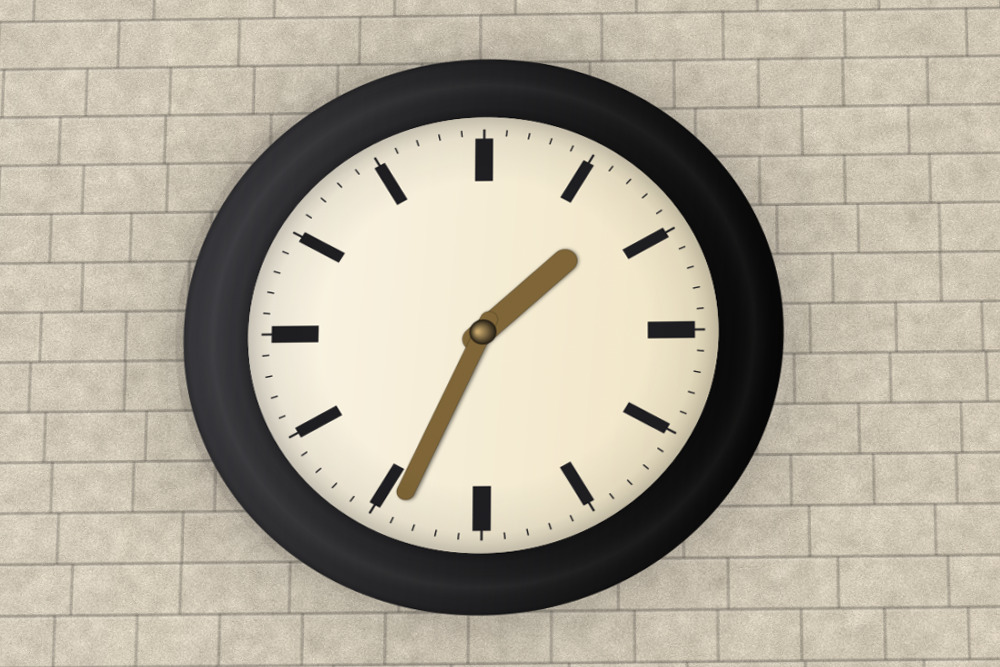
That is h=1 m=34
